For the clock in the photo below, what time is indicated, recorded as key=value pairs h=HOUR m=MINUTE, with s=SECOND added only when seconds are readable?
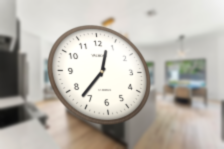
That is h=12 m=37
